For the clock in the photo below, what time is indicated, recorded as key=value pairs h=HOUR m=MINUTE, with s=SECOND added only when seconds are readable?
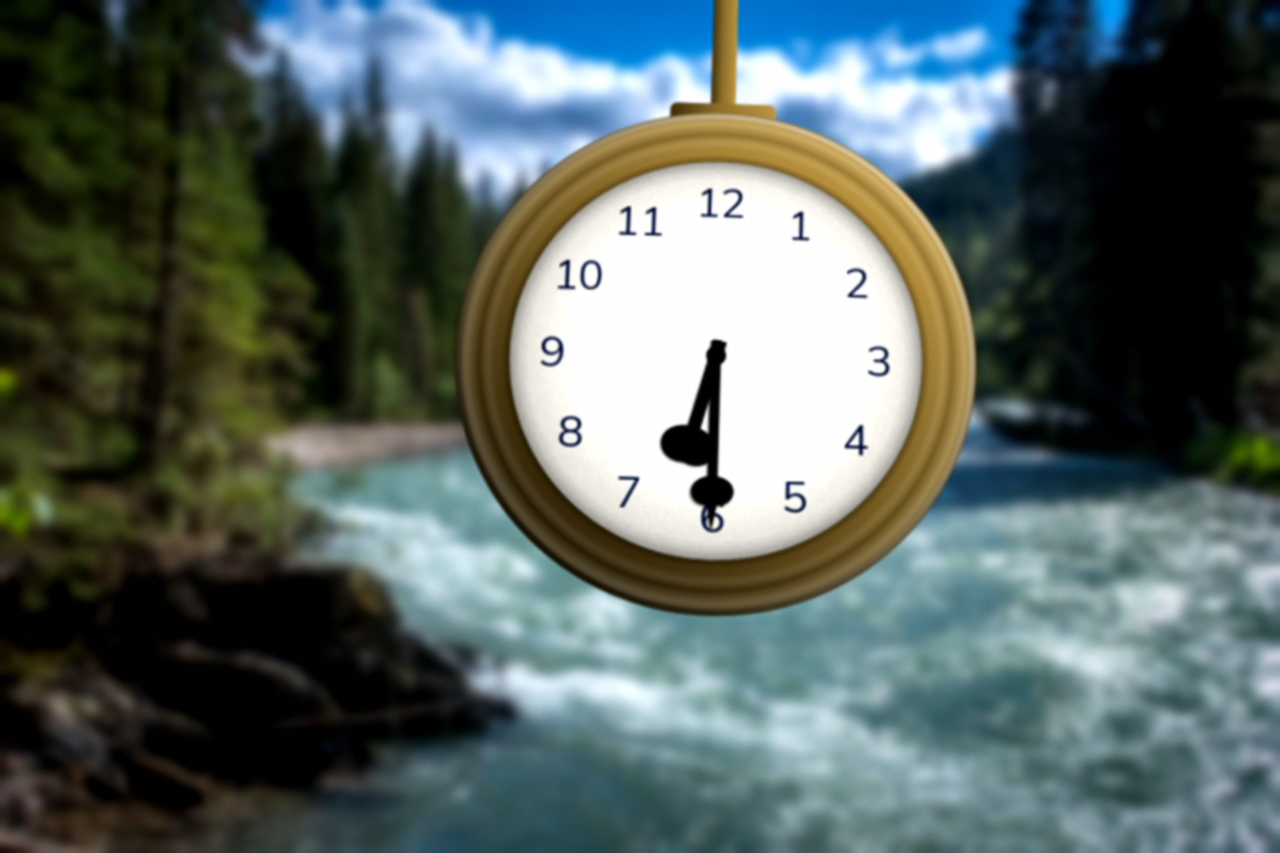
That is h=6 m=30
